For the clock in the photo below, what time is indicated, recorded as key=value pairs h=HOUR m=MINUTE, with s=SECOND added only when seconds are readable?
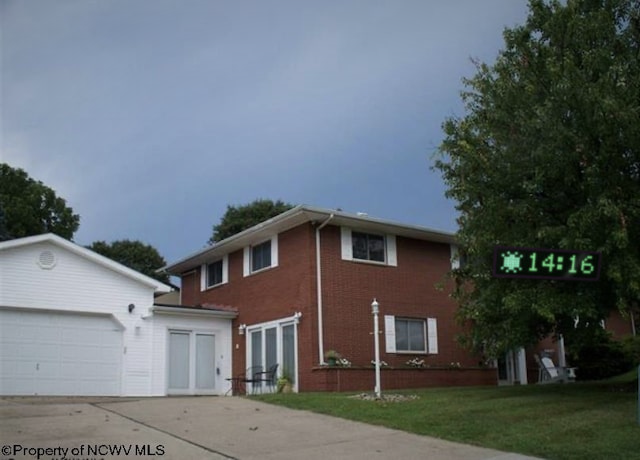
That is h=14 m=16
